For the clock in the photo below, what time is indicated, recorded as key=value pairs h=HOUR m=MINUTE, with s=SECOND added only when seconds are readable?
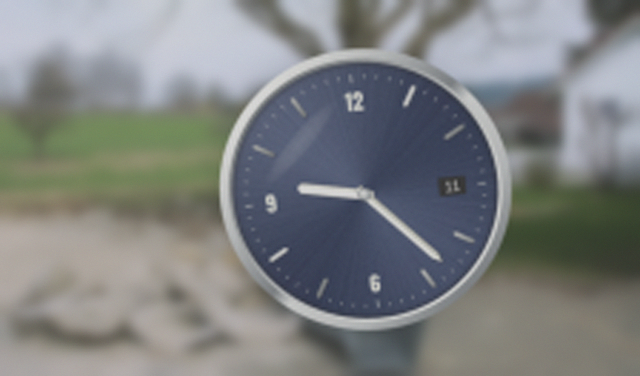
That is h=9 m=23
